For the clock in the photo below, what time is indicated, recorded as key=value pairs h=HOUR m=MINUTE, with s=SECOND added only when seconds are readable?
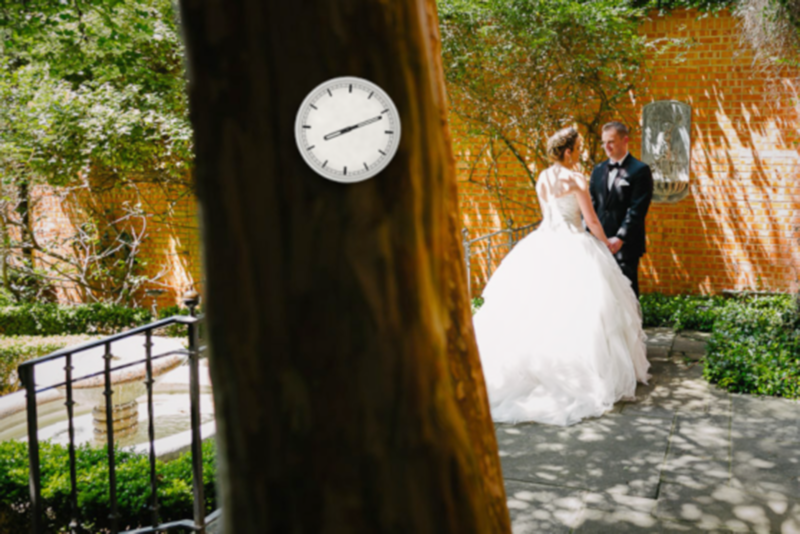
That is h=8 m=11
